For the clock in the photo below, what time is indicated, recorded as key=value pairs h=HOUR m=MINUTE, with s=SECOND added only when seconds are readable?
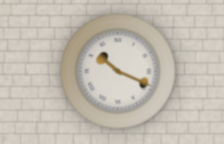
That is h=10 m=19
